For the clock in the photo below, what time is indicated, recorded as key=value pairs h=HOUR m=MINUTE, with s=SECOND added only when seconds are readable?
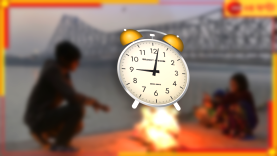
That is h=9 m=2
